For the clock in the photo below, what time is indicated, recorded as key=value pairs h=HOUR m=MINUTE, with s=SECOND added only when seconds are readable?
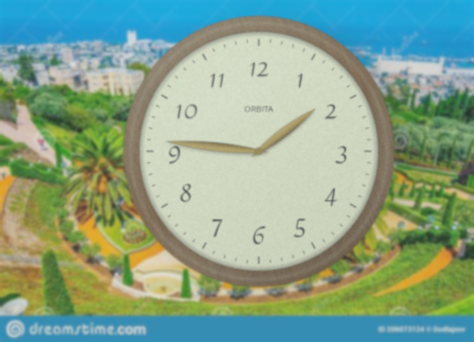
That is h=1 m=46
